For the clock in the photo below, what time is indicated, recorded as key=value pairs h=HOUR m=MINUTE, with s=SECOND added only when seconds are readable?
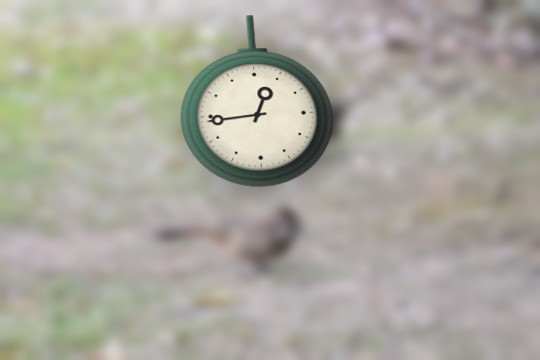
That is h=12 m=44
